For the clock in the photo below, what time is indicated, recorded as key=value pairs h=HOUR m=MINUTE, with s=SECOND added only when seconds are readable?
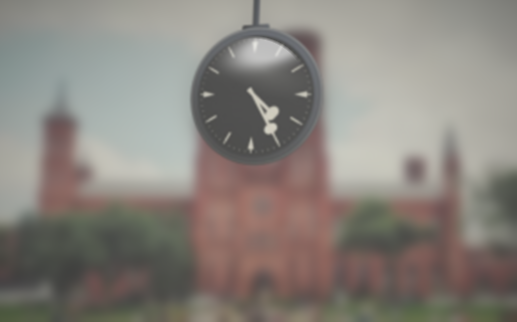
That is h=4 m=25
